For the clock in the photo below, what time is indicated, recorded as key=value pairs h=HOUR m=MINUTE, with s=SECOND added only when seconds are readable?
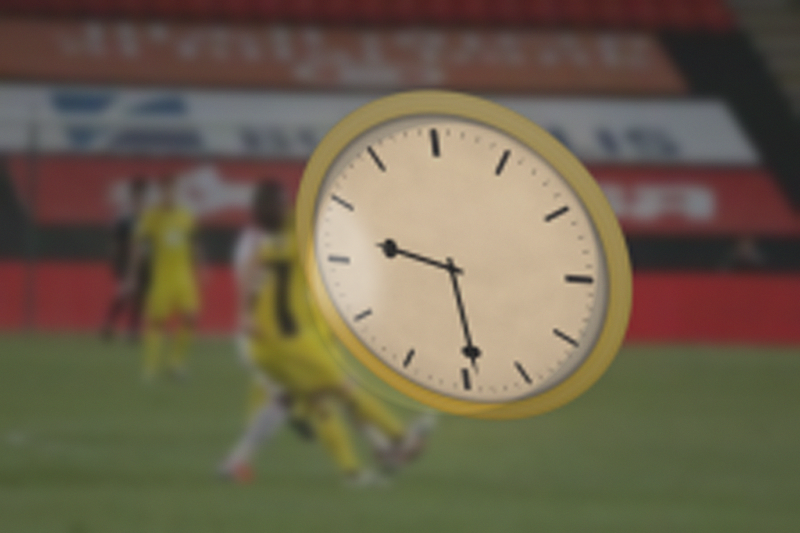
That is h=9 m=29
